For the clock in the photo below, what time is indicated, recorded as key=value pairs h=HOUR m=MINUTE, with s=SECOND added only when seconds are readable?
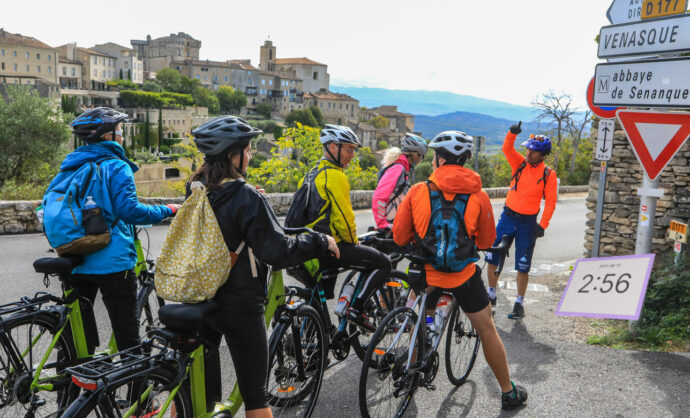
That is h=2 m=56
